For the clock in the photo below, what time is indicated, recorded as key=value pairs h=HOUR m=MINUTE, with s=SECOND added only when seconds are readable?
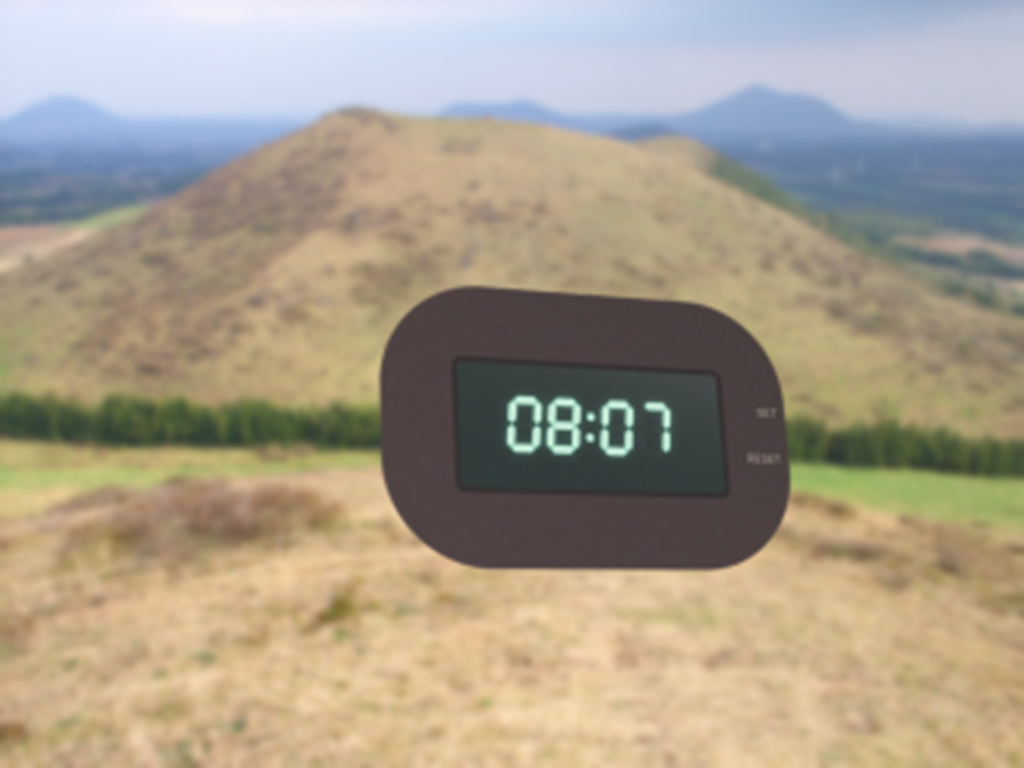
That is h=8 m=7
